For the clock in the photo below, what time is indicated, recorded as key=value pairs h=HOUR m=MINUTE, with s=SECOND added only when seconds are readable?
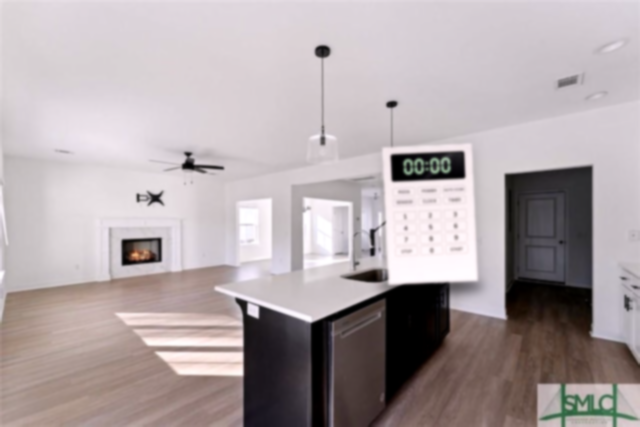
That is h=0 m=0
